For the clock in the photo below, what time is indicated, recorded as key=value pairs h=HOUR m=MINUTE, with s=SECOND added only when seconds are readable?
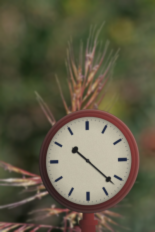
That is h=10 m=22
